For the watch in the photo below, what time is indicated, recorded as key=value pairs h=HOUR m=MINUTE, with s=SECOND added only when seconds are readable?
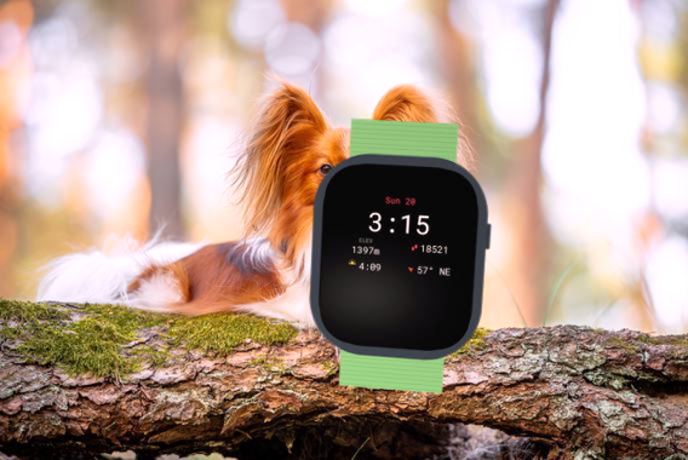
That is h=3 m=15
